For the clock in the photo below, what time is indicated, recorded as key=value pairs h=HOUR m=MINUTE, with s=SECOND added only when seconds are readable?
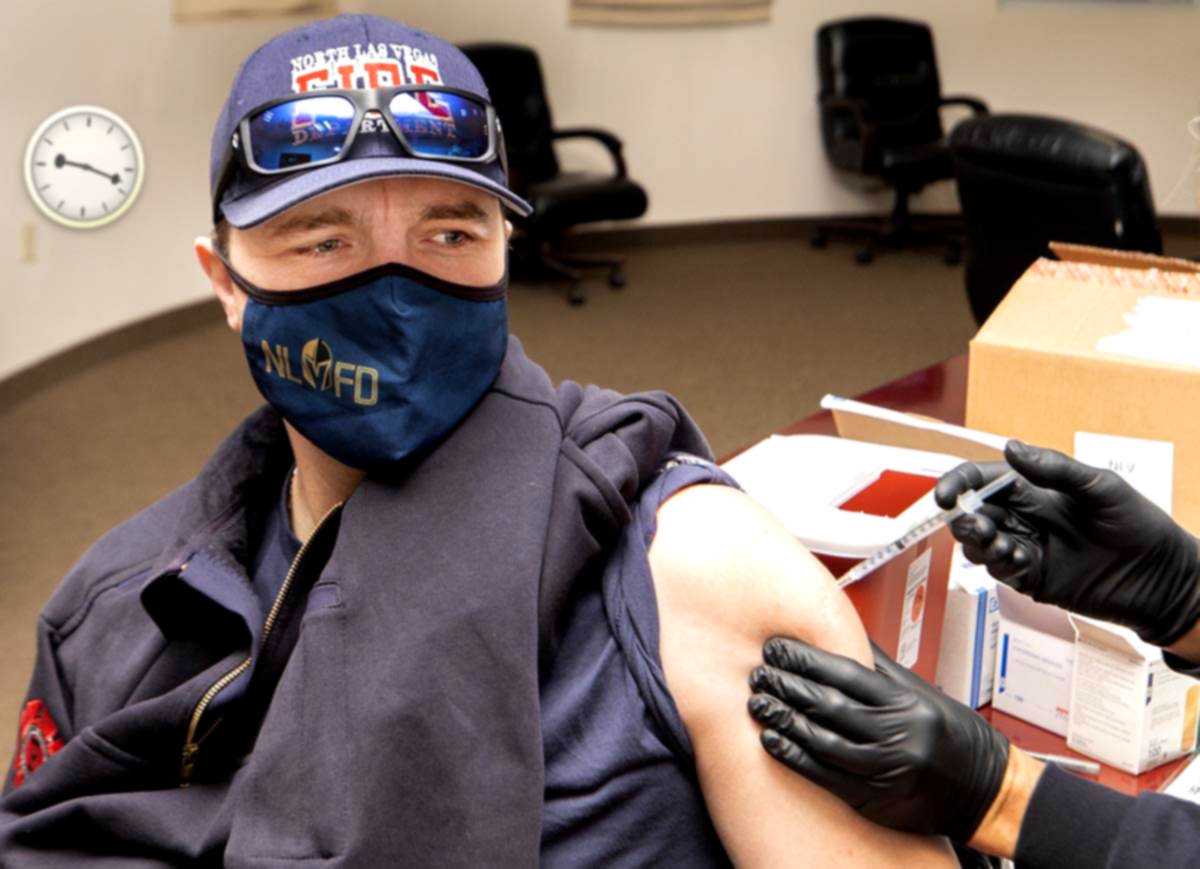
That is h=9 m=18
